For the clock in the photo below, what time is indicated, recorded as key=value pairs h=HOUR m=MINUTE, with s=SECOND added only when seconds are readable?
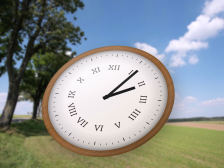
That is h=2 m=6
